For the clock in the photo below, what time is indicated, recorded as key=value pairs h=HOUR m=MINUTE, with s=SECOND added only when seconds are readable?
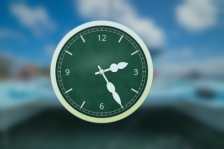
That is h=2 m=25
